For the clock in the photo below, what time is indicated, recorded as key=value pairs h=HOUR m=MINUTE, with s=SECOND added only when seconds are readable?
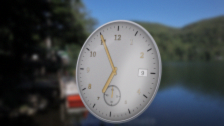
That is h=6 m=55
